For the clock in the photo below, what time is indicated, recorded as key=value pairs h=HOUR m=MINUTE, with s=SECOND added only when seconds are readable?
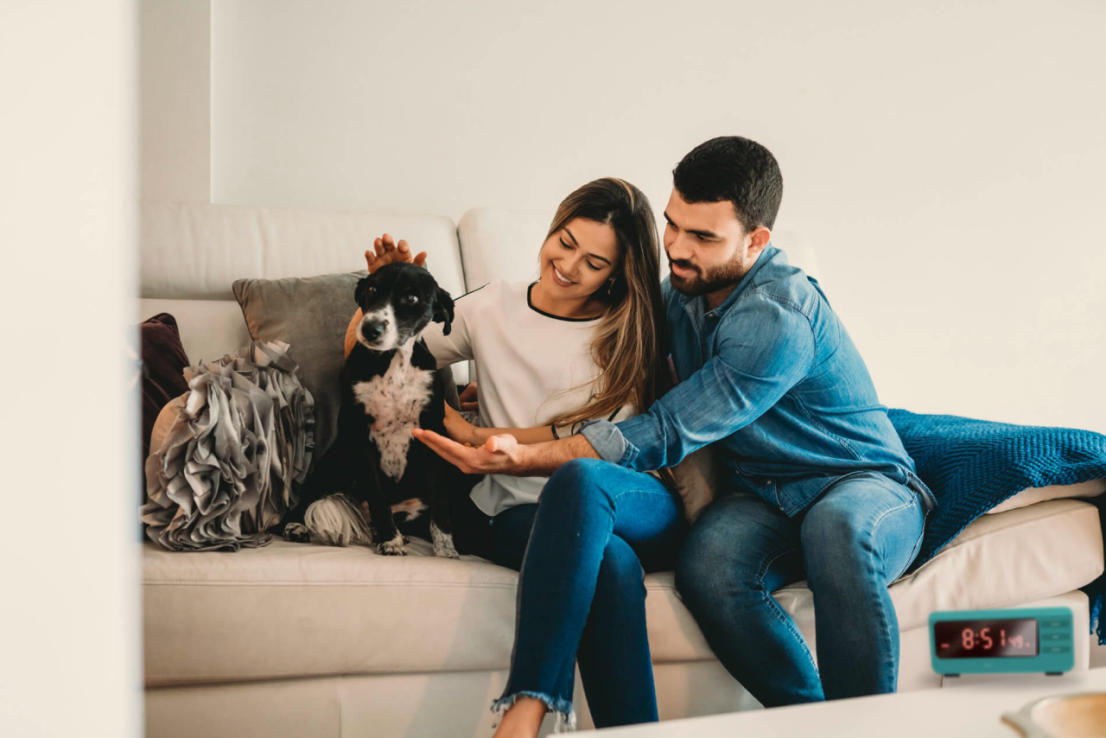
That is h=8 m=51
